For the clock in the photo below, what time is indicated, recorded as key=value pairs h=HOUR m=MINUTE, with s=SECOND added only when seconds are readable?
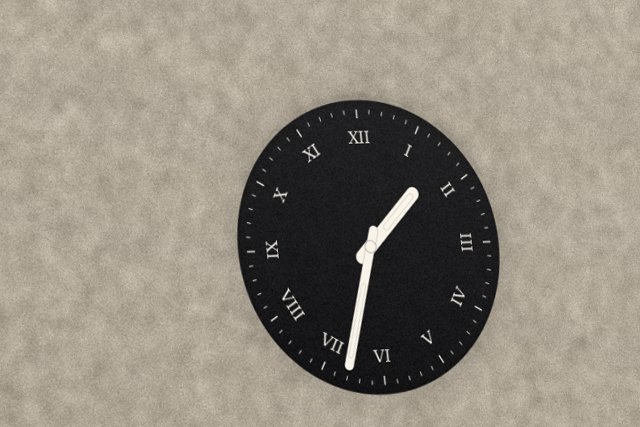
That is h=1 m=33
